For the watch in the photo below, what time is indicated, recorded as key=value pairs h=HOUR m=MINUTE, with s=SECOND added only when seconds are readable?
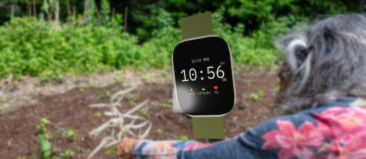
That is h=10 m=56
